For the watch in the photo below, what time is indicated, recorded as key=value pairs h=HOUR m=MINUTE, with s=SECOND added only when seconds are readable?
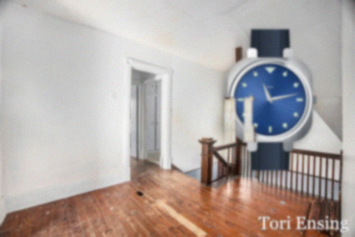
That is h=11 m=13
